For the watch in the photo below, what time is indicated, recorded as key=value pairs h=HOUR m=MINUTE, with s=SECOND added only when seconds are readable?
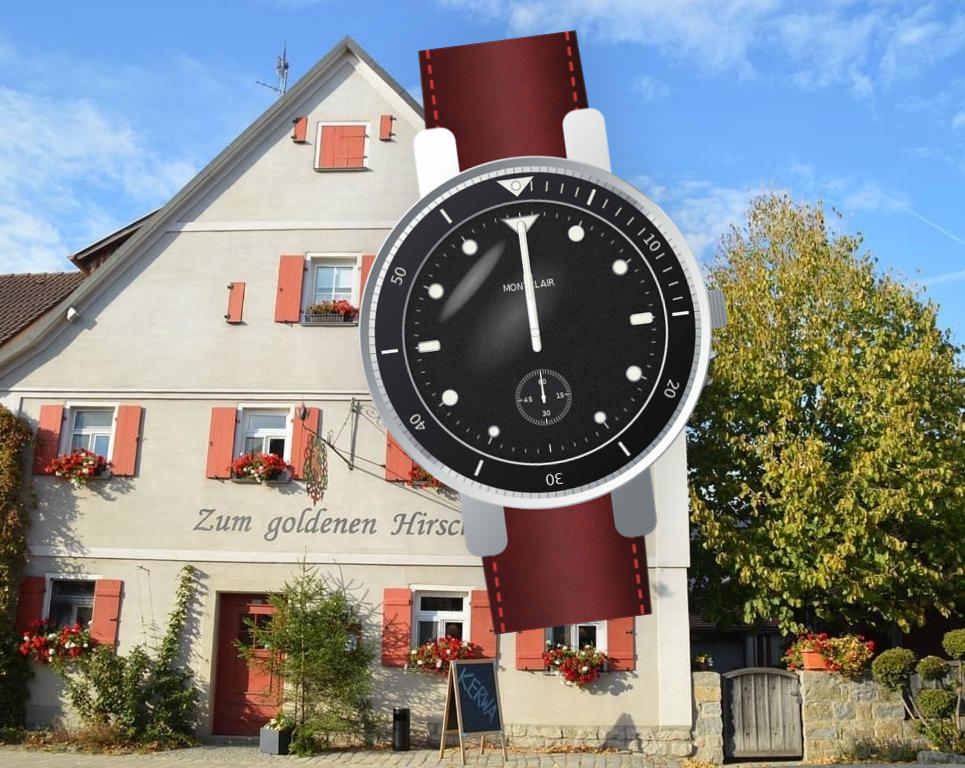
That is h=12 m=0
